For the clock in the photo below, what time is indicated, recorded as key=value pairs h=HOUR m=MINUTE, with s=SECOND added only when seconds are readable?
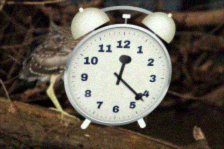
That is h=12 m=22
